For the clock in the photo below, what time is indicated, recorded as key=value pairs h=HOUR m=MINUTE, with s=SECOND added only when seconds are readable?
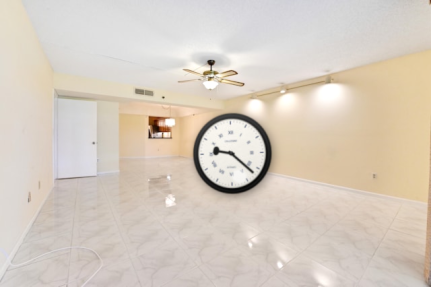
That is h=9 m=22
